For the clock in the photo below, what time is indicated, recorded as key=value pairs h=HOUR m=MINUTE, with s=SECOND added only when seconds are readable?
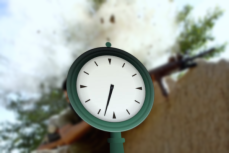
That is h=6 m=33
